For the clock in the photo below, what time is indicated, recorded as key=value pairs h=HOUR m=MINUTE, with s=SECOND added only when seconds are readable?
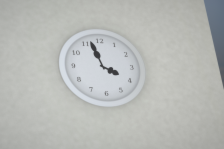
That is h=3 m=57
